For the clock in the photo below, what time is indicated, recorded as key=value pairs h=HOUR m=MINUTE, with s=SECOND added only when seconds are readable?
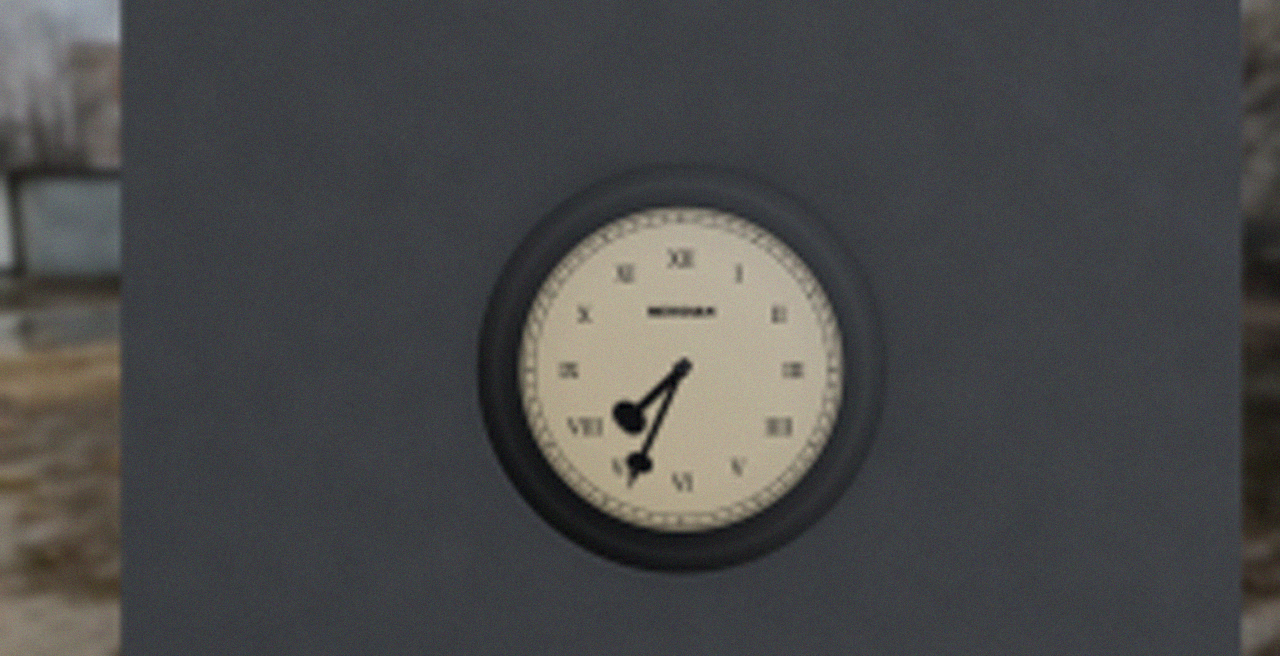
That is h=7 m=34
